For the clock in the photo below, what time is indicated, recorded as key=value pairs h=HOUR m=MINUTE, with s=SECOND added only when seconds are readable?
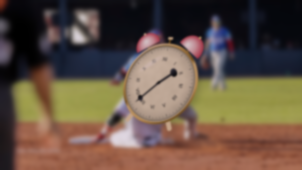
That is h=1 m=37
